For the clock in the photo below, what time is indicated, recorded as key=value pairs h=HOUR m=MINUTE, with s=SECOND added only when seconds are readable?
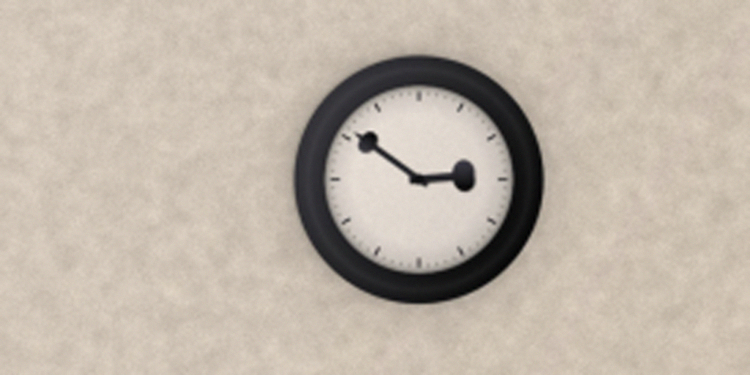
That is h=2 m=51
